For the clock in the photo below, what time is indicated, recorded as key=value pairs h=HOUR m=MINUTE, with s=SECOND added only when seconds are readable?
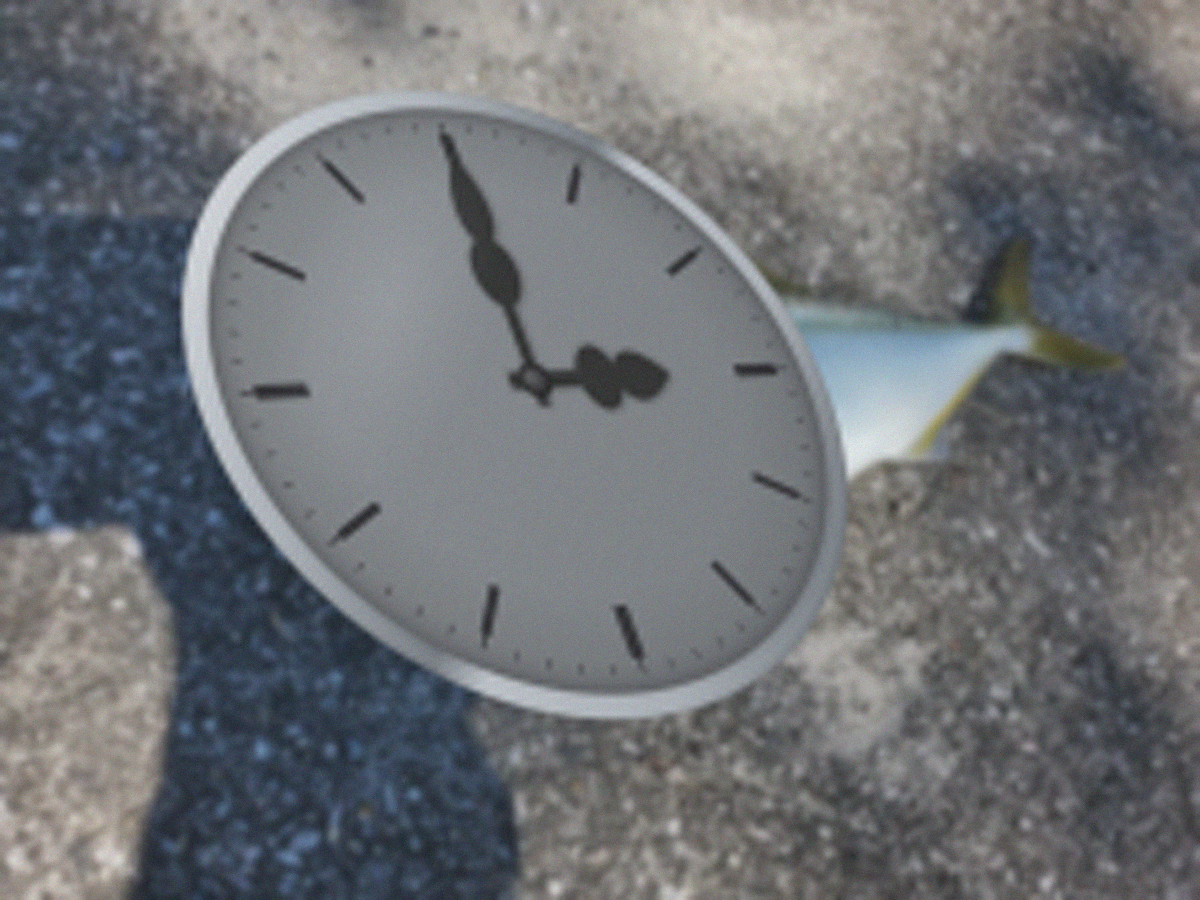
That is h=3 m=0
